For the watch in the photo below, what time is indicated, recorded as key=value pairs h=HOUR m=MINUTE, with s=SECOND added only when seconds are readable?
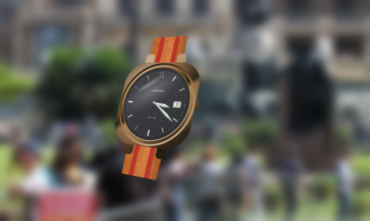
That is h=3 m=21
